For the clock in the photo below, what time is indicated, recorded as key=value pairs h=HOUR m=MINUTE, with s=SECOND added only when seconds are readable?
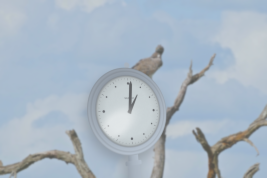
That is h=1 m=1
